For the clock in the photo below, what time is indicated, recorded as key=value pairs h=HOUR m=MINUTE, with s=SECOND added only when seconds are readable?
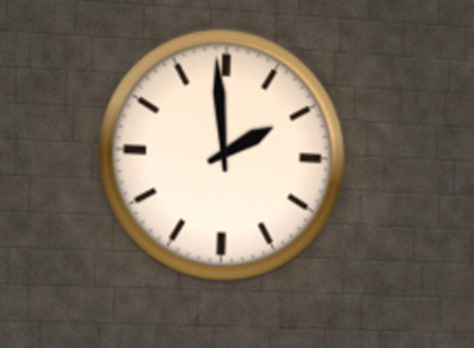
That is h=1 m=59
